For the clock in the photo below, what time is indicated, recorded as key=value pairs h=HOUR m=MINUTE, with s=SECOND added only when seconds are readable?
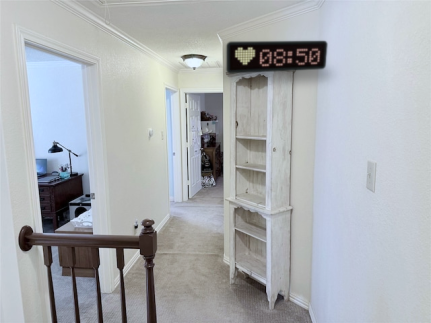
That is h=8 m=50
